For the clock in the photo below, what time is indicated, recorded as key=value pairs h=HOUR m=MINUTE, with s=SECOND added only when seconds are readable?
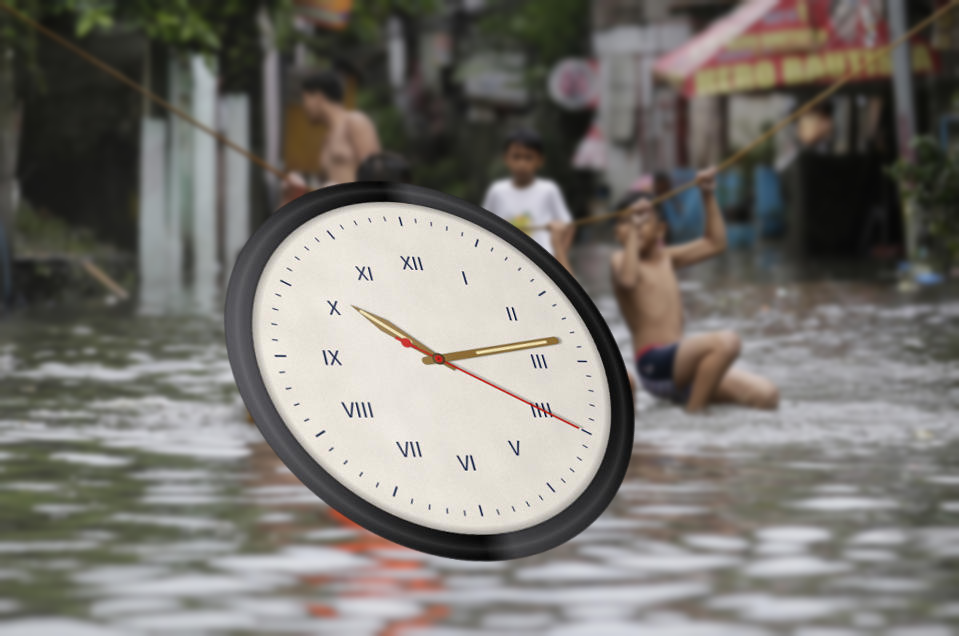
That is h=10 m=13 s=20
